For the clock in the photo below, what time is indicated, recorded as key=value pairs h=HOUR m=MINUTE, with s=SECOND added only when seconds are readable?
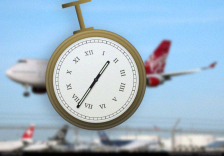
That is h=1 m=38
